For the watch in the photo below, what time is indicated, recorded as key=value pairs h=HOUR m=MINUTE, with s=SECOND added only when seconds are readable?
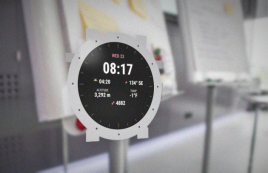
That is h=8 m=17
